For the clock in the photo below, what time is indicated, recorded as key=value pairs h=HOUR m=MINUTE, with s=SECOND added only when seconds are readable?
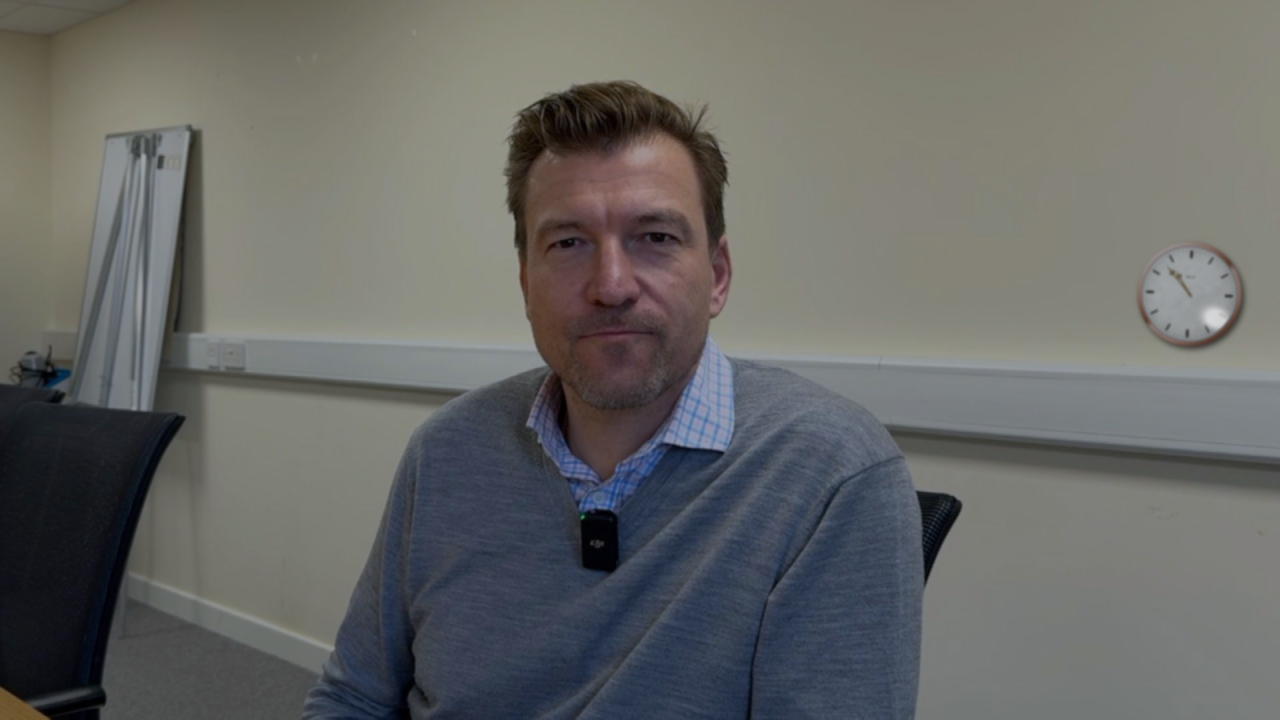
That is h=10 m=53
